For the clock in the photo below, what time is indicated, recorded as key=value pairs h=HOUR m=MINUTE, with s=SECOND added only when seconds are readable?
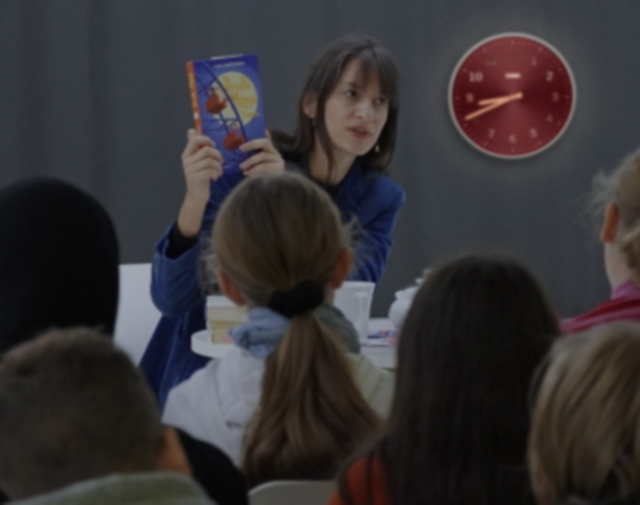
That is h=8 m=41
